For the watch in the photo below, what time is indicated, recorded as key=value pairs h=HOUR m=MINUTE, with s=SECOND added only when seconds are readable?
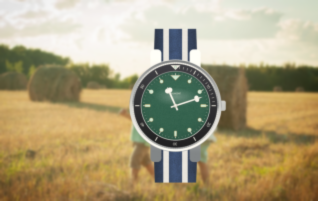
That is h=11 m=12
